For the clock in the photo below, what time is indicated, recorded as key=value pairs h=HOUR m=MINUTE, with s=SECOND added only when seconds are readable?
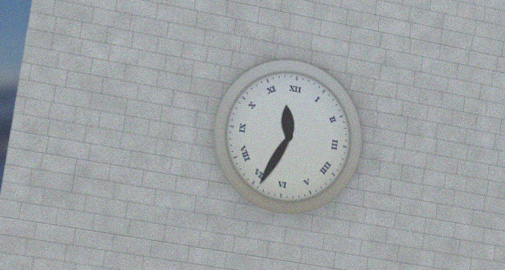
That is h=11 m=34
